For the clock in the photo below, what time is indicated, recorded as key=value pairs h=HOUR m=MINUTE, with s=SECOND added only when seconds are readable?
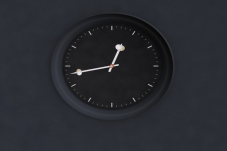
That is h=12 m=43
